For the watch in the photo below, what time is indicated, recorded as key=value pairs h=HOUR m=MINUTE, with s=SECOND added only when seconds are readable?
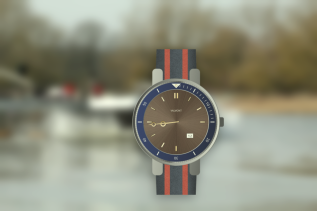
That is h=8 m=44
